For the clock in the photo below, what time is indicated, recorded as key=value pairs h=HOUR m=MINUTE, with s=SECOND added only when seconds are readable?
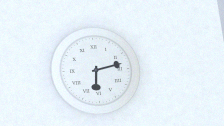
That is h=6 m=13
